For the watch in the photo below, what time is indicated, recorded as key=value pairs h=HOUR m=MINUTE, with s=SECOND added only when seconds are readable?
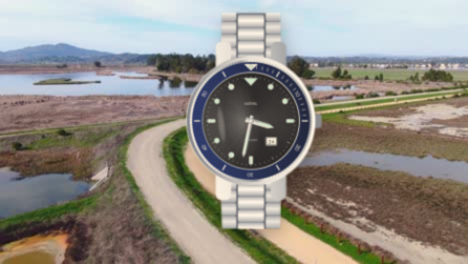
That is h=3 m=32
